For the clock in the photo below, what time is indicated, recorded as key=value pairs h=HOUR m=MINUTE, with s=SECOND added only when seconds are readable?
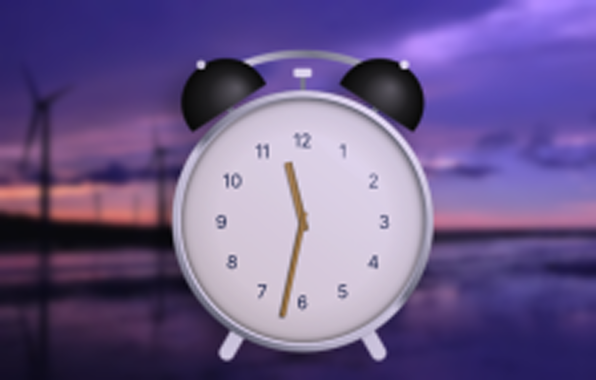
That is h=11 m=32
